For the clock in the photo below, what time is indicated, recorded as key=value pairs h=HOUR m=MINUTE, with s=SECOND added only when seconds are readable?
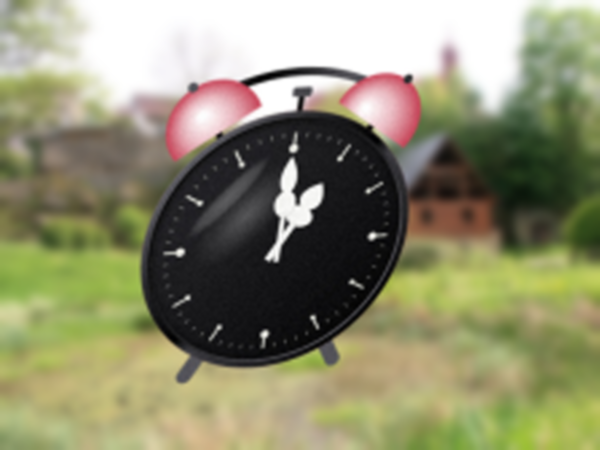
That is h=1 m=0
